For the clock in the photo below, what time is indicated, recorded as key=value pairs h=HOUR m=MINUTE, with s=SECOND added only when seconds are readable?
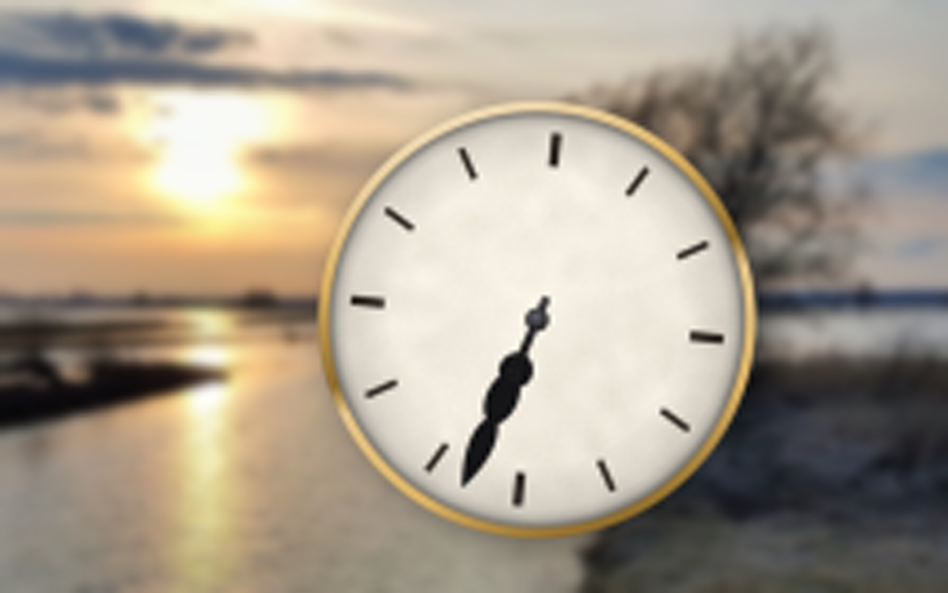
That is h=6 m=33
